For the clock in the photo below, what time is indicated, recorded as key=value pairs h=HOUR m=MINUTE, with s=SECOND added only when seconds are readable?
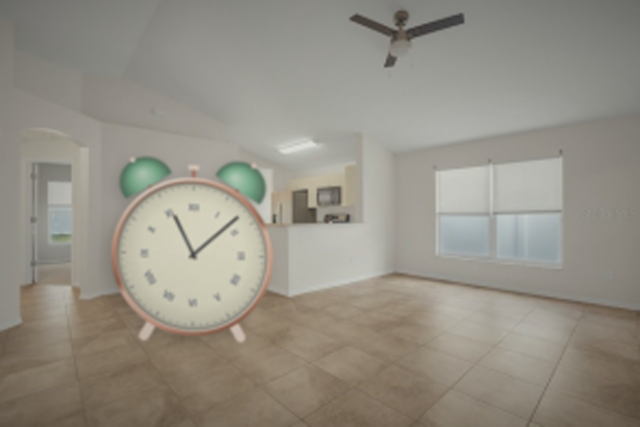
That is h=11 m=8
